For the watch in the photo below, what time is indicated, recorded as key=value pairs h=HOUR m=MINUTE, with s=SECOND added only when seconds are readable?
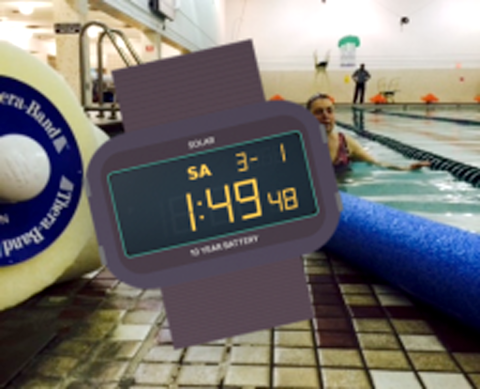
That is h=1 m=49 s=48
